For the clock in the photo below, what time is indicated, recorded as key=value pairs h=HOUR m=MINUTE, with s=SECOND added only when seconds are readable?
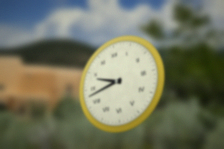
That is h=9 m=43
